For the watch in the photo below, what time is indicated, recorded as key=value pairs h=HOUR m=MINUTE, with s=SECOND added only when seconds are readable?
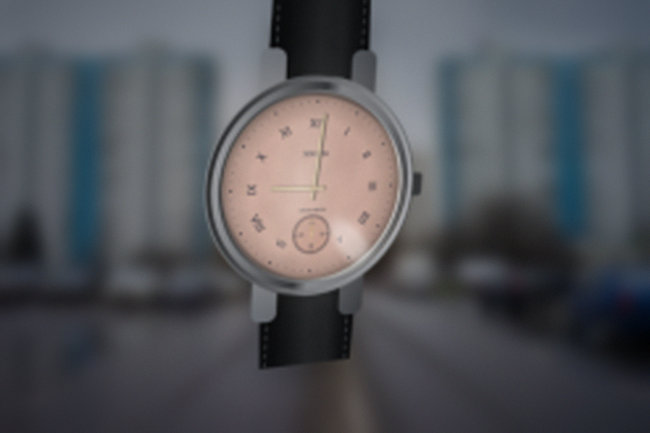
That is h=9 m=1
